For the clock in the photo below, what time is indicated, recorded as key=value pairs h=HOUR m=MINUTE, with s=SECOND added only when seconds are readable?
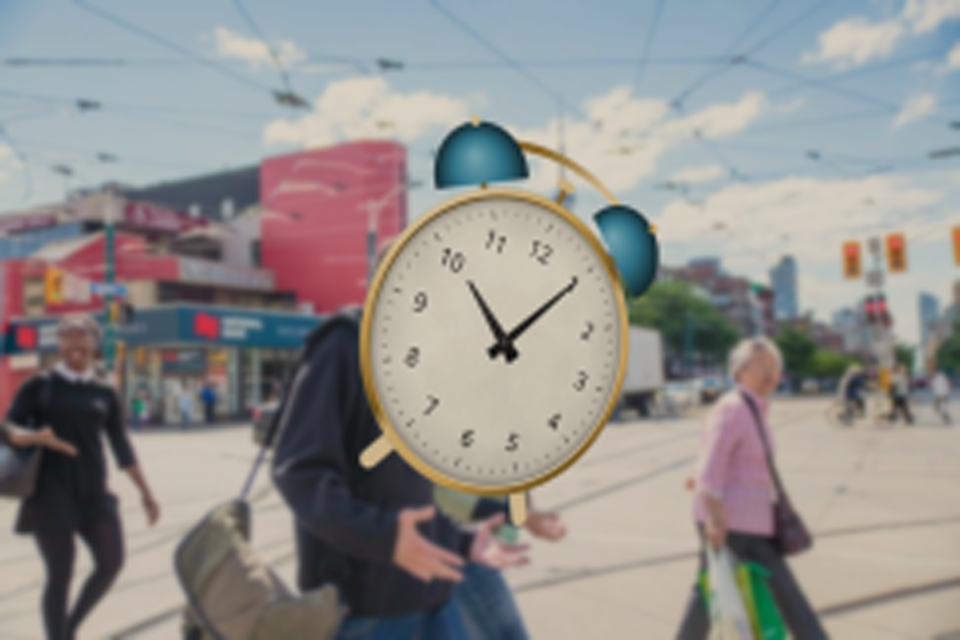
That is h=10 m=5
